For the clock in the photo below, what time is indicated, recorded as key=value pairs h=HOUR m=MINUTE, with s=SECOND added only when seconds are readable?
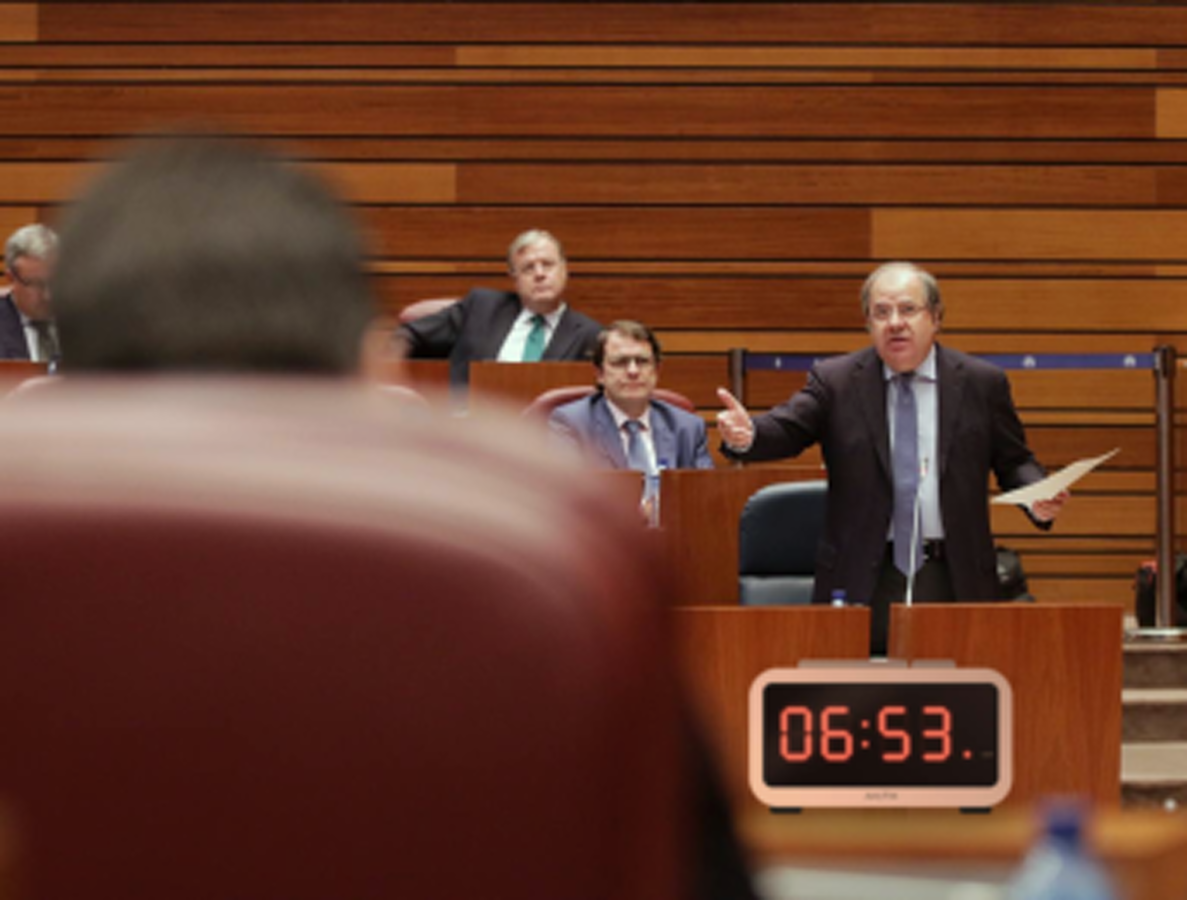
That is h=6 m=53
